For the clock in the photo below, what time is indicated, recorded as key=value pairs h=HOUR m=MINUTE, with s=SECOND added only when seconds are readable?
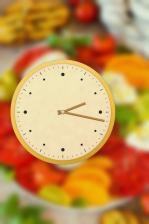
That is h=2 m=17
